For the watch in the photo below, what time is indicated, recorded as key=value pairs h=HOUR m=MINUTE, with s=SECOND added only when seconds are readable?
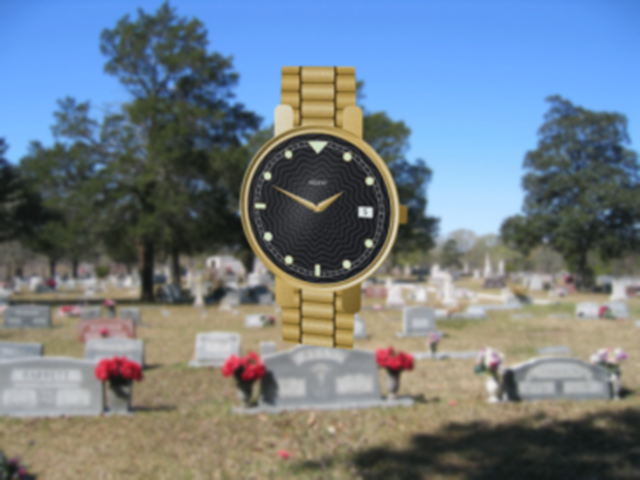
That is h=1 m=49
